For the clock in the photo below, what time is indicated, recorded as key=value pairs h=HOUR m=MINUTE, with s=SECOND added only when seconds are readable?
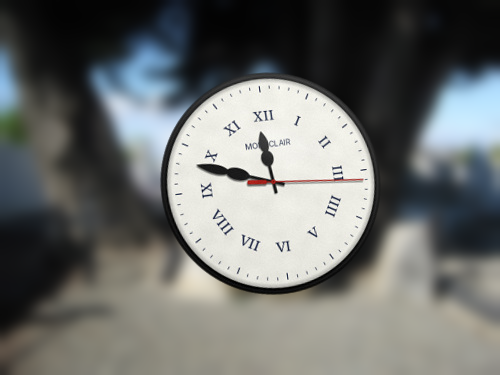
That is h=11 m=48 s=16
